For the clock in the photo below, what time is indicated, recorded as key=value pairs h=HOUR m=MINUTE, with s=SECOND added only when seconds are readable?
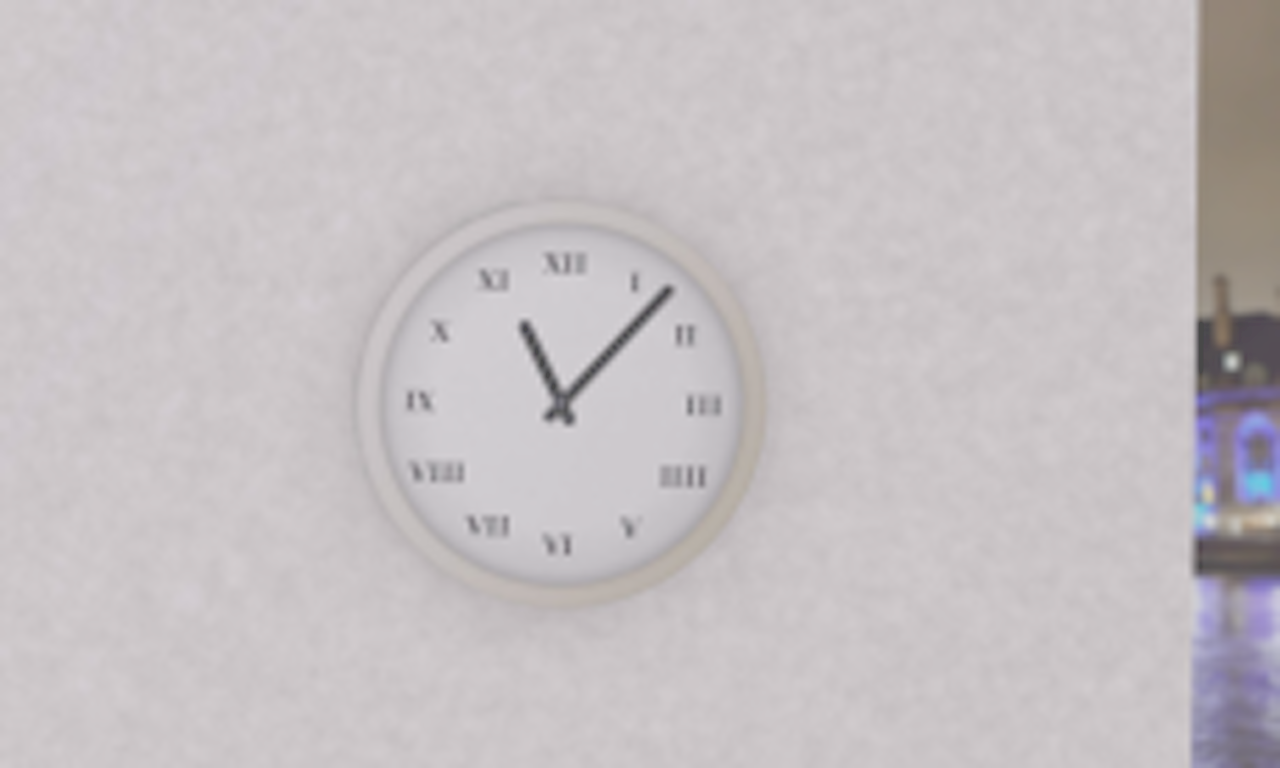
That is h=11 m=7
